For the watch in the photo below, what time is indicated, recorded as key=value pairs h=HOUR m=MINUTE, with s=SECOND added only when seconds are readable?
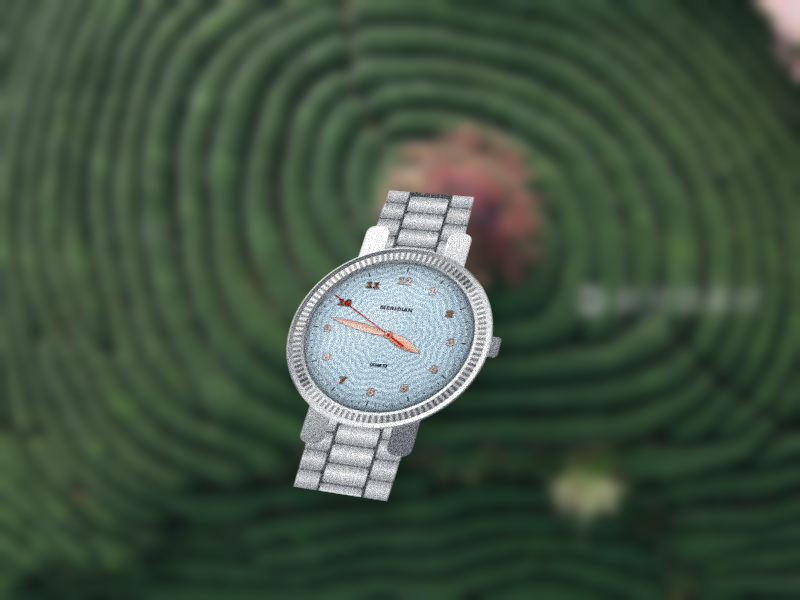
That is h=3 m=46 s=50
